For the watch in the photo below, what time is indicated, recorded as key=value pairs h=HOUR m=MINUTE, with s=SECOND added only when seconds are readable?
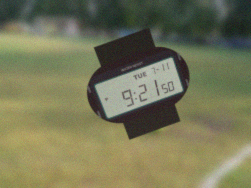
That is h=9 m=21 s=50
